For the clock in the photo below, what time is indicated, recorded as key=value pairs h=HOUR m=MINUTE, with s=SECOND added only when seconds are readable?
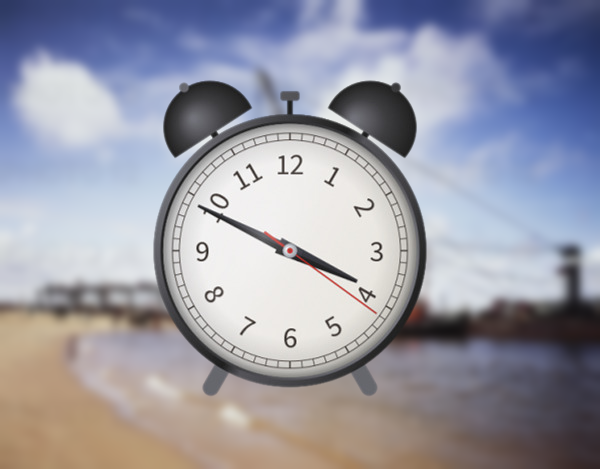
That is h=3 m=49 s=21
